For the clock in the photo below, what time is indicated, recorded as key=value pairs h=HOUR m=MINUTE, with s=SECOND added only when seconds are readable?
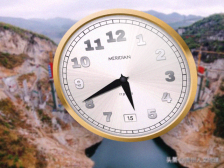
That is h=5 m=41
